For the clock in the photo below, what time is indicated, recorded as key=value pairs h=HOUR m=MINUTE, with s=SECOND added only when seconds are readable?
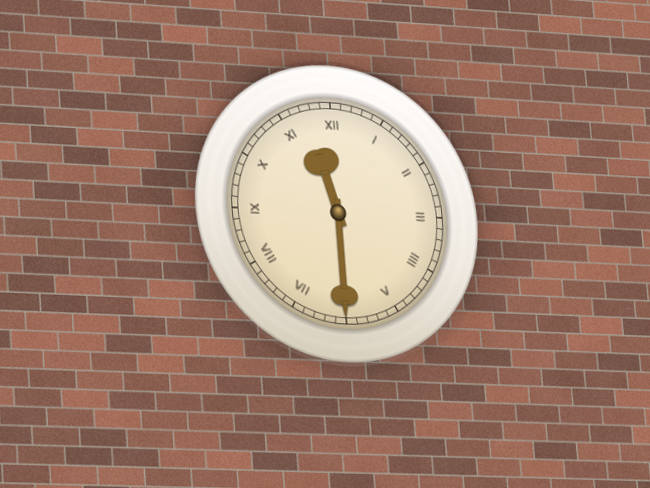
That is h=11 m=30
